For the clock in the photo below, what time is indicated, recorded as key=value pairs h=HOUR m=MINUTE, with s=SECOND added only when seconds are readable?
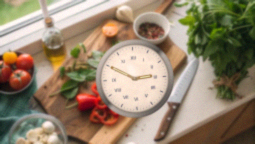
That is h=2 m=50
